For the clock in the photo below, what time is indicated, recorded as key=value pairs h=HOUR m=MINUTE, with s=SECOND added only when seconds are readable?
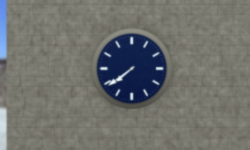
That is h=7 m=39
